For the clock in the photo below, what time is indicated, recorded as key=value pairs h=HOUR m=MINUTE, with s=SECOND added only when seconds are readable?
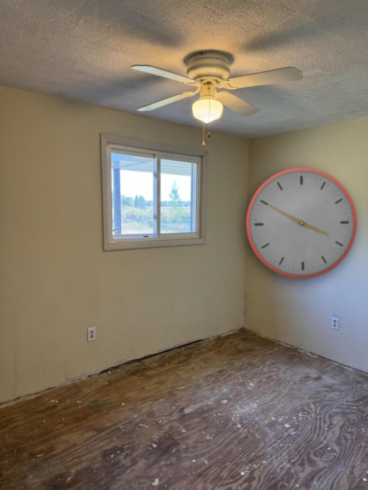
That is h=3 m=50
